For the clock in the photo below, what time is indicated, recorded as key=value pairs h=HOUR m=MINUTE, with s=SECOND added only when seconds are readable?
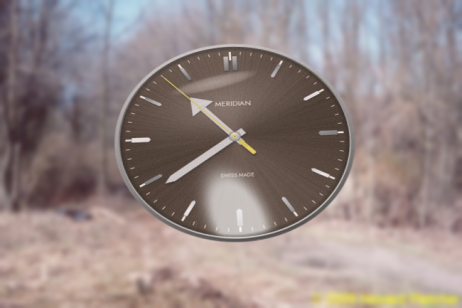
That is h=10 m=38 s=53
